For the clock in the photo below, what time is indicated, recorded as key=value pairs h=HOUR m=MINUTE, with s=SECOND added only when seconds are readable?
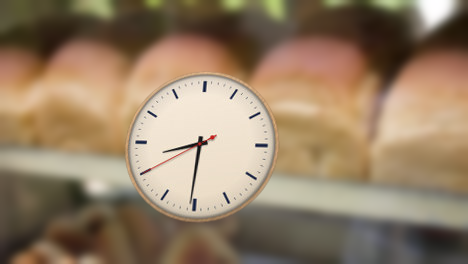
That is h=8 m=30 s=40
